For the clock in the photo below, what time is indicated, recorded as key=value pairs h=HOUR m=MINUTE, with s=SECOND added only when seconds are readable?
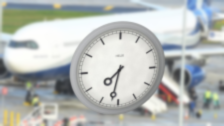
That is h=7 m=32
